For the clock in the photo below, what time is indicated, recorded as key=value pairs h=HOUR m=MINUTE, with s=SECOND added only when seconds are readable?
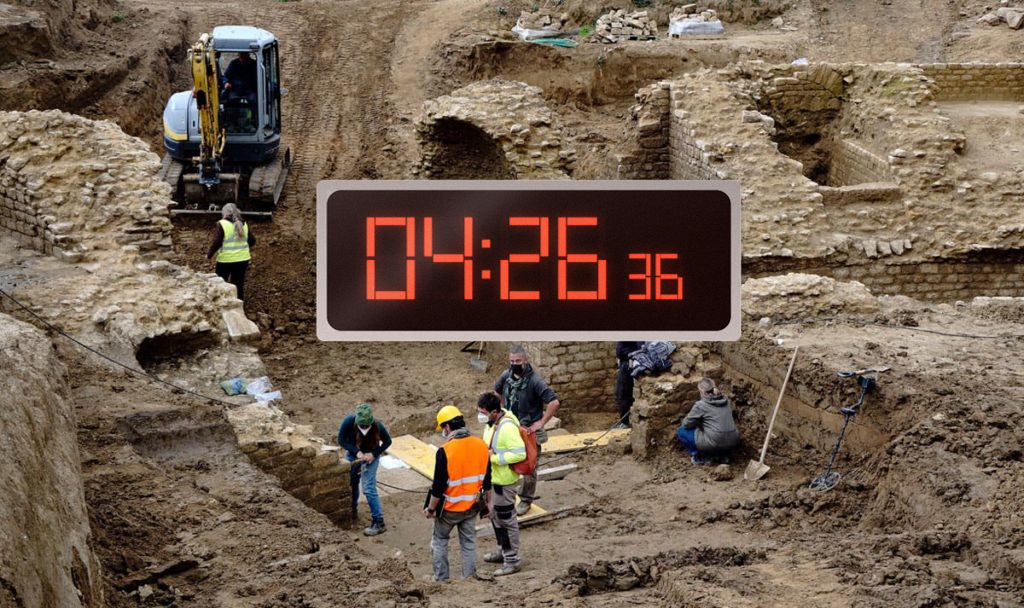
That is h=4 m=26 s=36
